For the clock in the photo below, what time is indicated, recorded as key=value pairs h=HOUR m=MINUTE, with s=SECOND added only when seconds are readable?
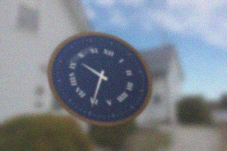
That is h=9 m=30
